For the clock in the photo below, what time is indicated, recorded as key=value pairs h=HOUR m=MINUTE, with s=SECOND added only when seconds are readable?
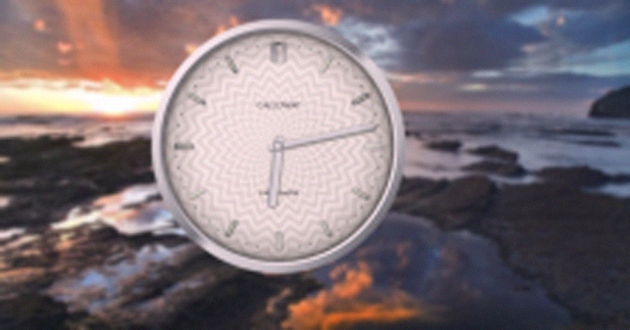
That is h=6 m=13
